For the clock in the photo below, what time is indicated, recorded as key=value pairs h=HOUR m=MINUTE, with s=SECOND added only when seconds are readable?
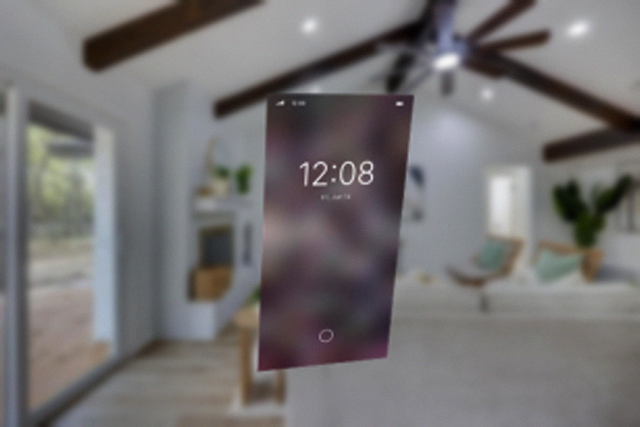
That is h=12 m=8
